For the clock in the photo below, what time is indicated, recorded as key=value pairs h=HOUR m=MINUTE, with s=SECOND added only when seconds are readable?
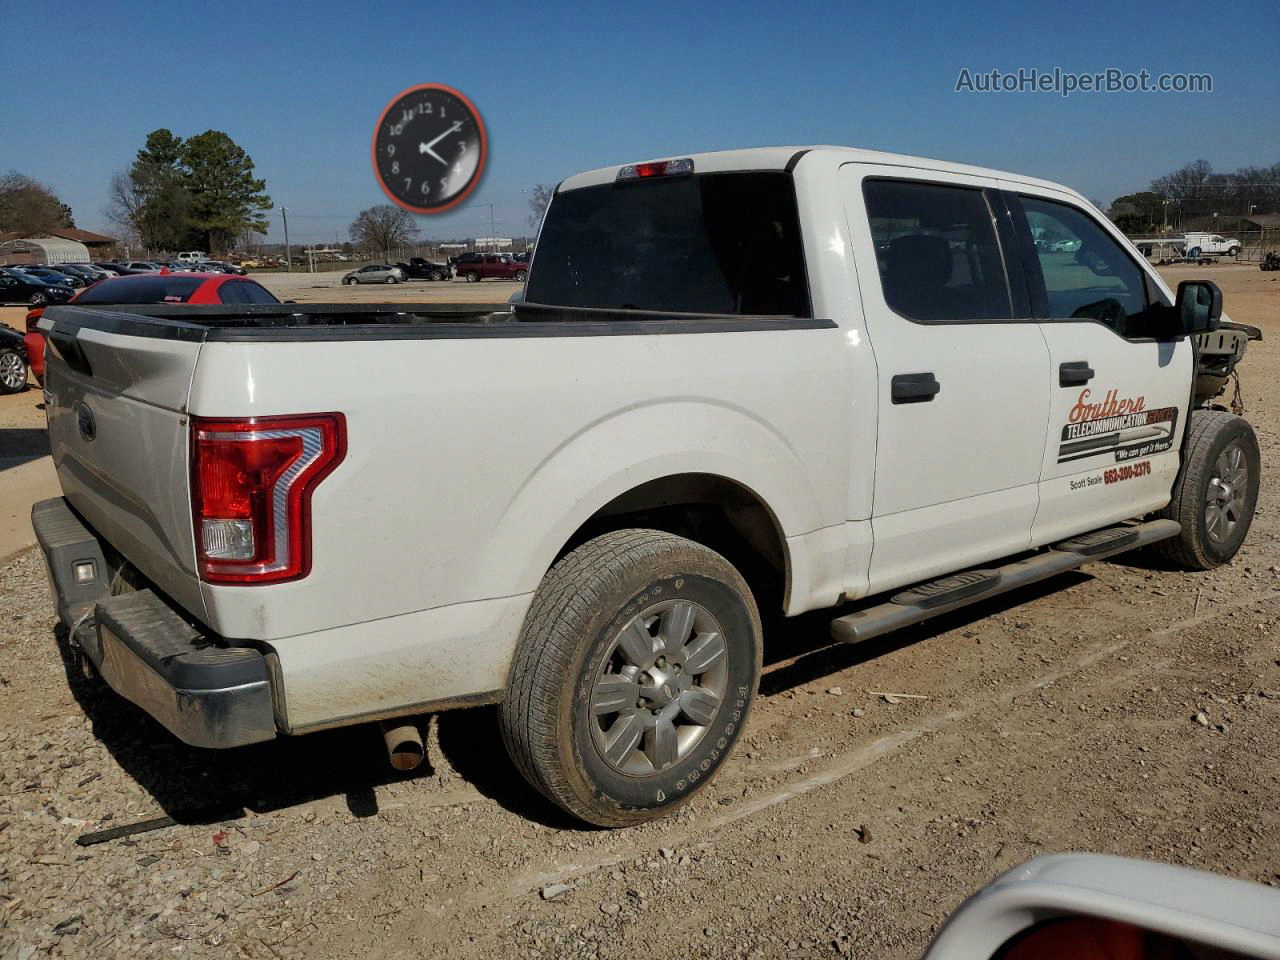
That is h=4 m=10
